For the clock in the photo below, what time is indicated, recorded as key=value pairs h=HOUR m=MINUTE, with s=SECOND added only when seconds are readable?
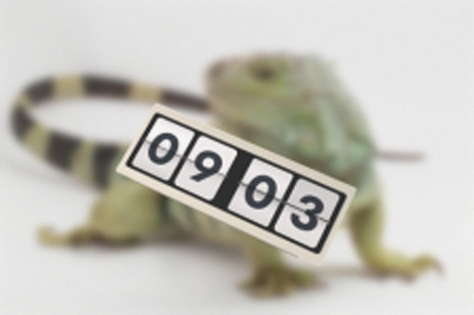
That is h=9 m=3
